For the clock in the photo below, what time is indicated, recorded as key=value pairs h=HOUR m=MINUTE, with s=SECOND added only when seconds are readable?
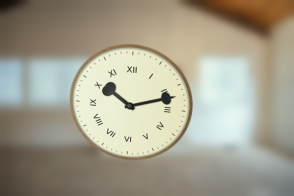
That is h=10 m=12
